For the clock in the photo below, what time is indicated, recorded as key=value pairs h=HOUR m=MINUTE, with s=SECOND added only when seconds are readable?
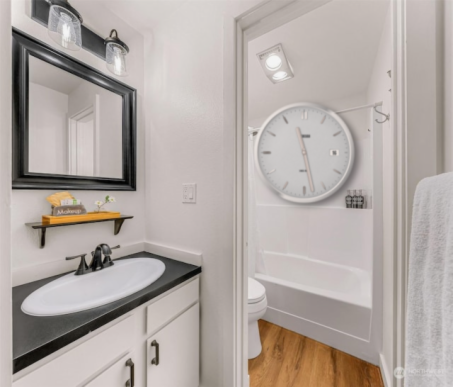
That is h=11 m=28
